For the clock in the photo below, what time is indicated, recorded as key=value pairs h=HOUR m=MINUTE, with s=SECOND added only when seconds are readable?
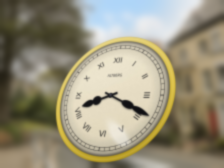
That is h=8 m=19
